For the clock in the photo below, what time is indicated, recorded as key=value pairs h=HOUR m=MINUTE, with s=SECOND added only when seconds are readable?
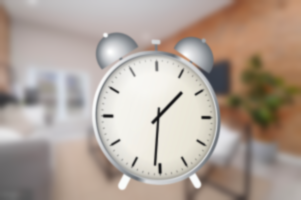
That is h=1 m=31
